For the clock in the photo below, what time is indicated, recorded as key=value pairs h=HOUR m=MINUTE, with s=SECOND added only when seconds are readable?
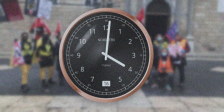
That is h=4 m=1
